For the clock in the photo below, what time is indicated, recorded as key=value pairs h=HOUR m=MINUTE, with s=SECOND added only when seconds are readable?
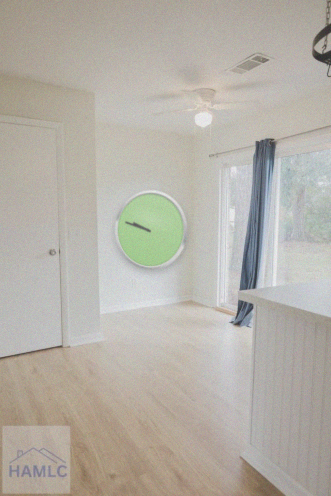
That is h=9 m=48
